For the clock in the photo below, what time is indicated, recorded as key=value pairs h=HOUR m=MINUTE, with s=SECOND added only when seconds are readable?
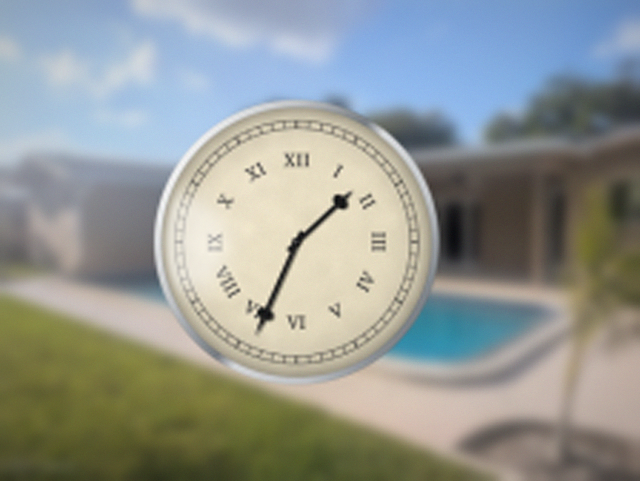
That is h=1 m=34
